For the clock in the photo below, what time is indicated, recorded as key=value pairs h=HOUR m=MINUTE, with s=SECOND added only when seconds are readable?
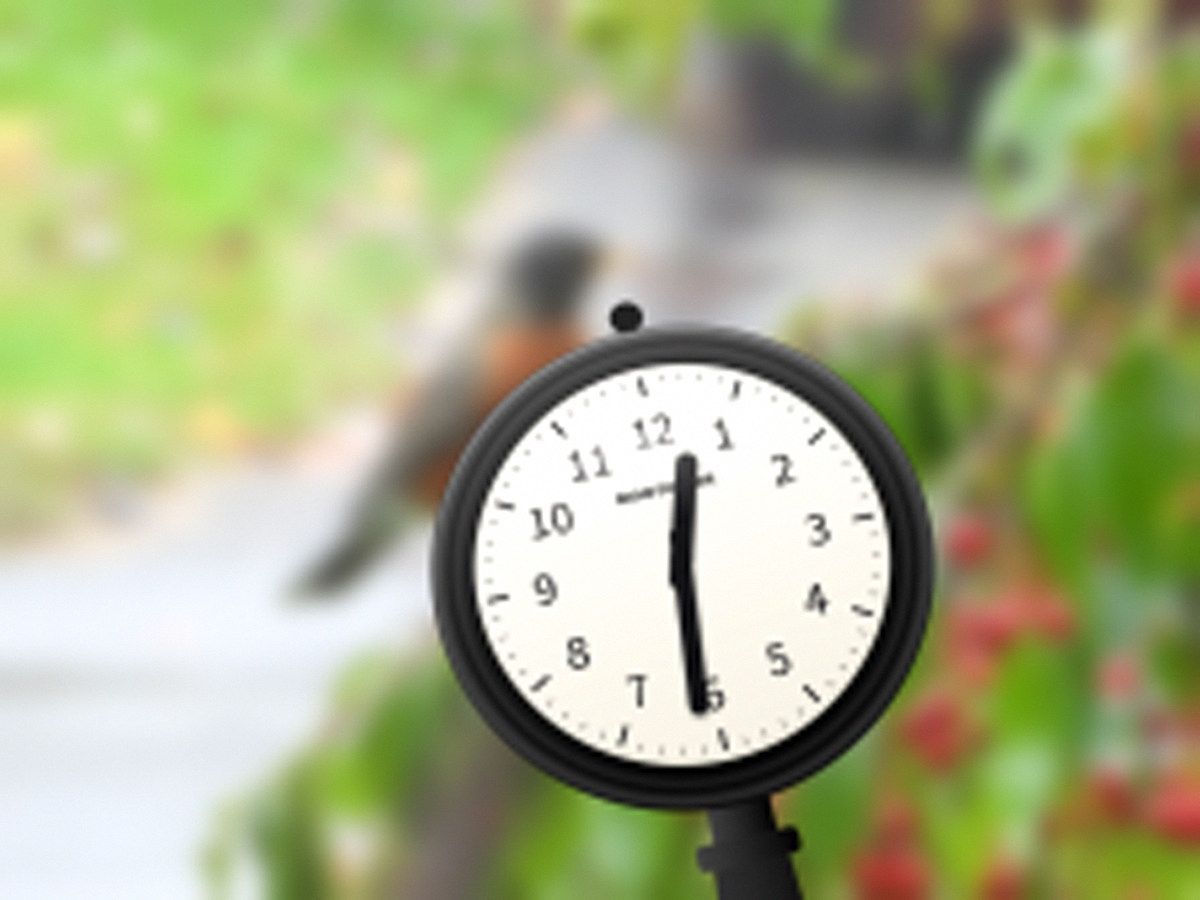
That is h=12 m=31
